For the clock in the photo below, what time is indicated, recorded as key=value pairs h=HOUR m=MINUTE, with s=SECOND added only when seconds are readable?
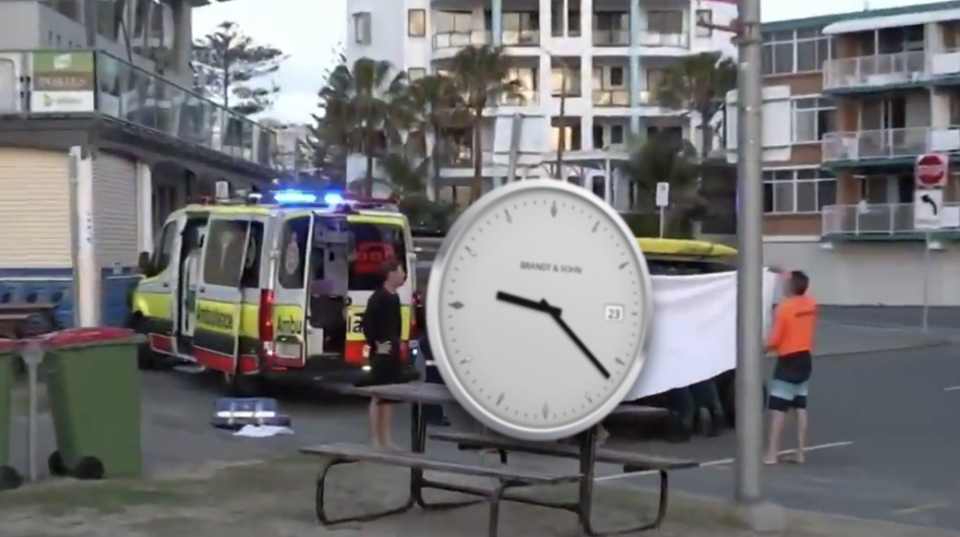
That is h=9 m=22
